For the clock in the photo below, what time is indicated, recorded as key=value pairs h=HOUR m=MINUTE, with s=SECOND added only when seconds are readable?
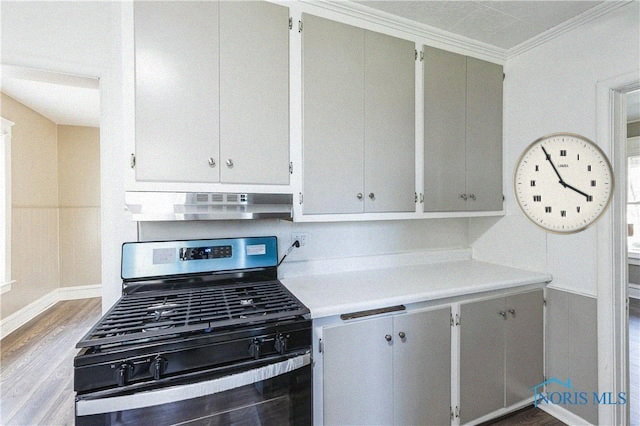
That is h=3 m=55
